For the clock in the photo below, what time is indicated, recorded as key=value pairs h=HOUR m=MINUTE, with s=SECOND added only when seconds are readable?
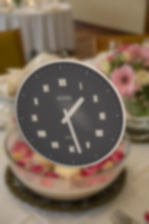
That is h=1 m=28
